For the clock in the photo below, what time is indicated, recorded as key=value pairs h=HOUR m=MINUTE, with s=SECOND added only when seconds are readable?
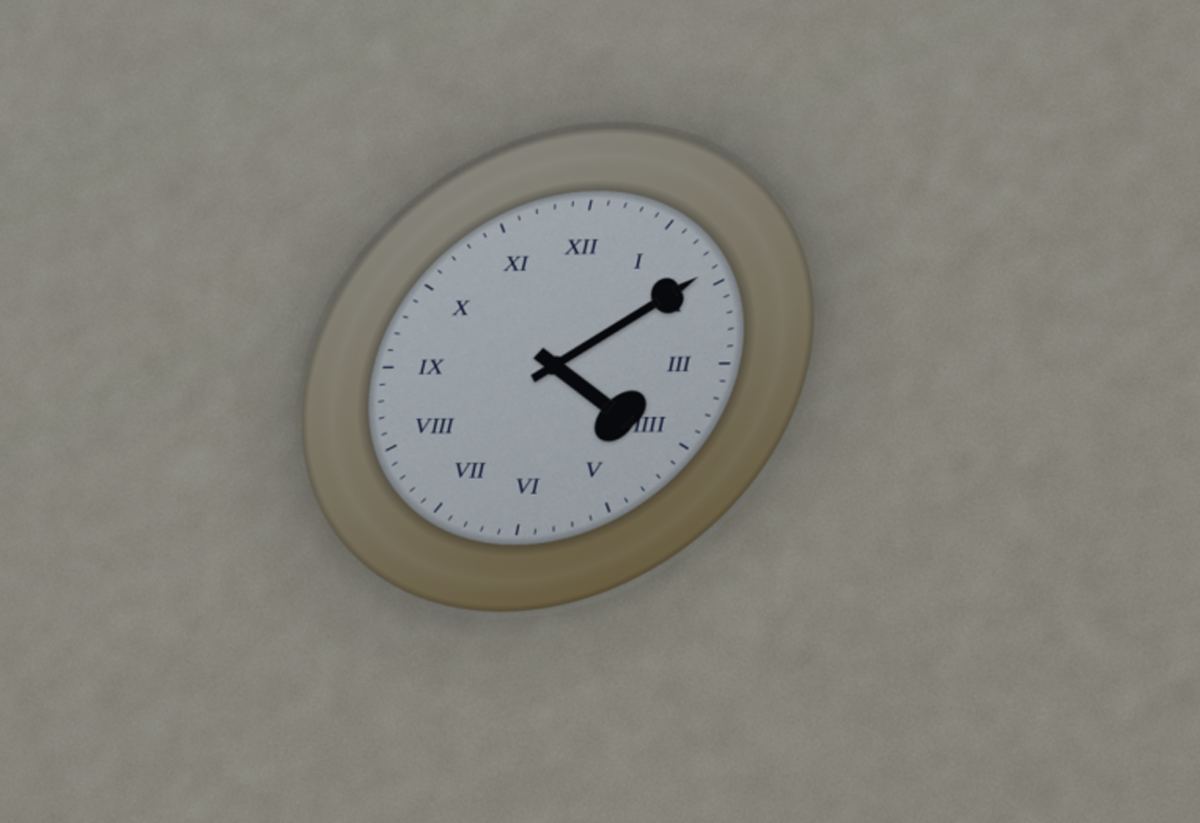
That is h=4 m=9
